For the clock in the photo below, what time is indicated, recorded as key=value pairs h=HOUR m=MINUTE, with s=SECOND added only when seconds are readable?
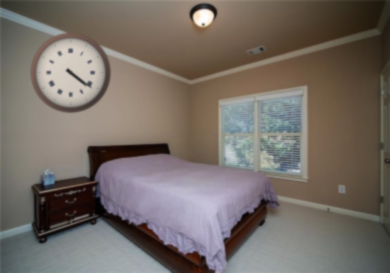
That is h=4 m=21
